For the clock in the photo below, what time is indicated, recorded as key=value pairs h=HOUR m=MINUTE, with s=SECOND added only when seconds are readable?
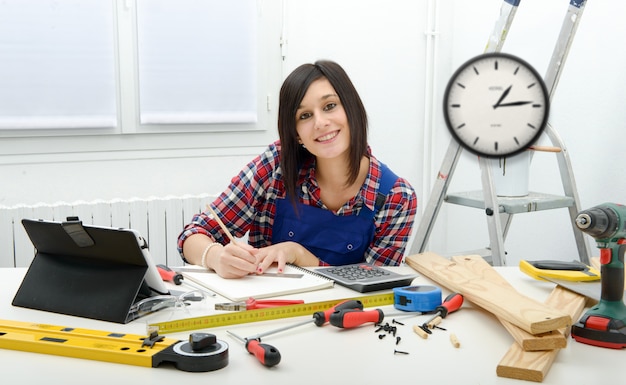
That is h=1 m=14
